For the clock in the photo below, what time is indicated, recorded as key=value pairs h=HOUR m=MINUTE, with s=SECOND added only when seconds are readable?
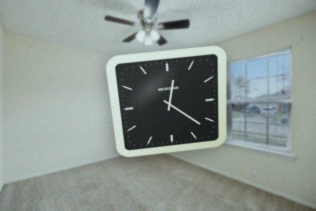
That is h=12 m=22
